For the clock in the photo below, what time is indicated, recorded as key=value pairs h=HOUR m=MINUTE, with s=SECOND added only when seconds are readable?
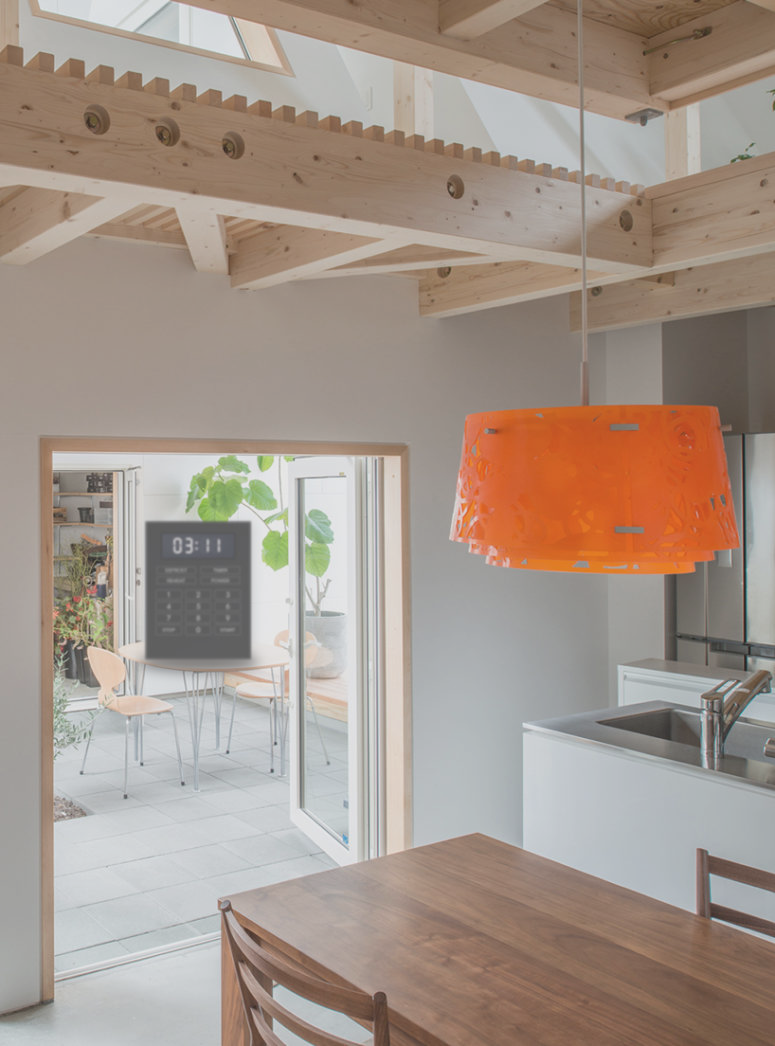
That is h=3 m=11
